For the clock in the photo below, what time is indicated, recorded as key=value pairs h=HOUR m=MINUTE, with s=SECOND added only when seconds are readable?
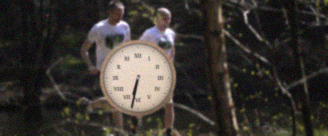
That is h=6 m=32
